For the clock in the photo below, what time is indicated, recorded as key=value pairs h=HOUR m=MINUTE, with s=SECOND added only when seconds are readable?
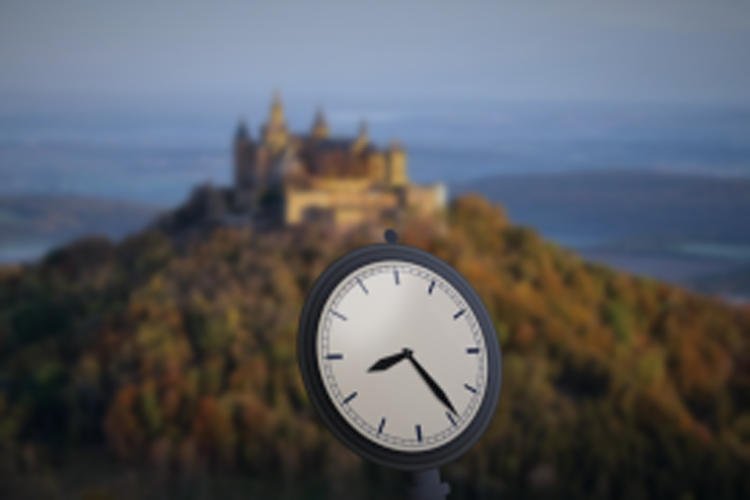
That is h=8 m=24
